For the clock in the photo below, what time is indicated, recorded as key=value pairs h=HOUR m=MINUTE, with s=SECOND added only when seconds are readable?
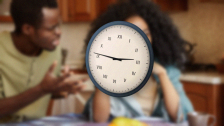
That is h=2 m=46
